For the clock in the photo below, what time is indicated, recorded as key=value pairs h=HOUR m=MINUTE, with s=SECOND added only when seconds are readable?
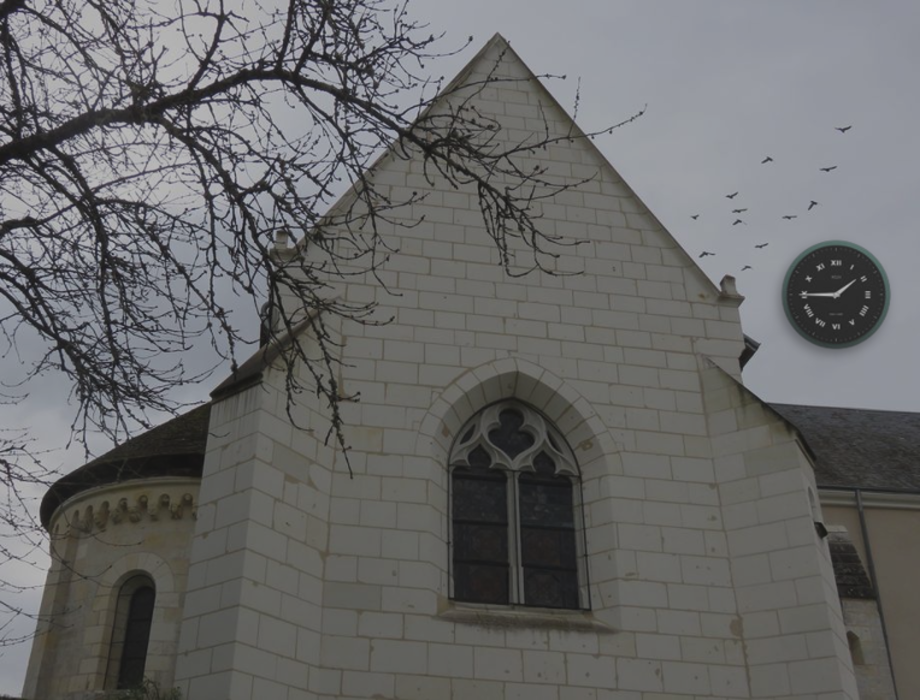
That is h=1 m=45
